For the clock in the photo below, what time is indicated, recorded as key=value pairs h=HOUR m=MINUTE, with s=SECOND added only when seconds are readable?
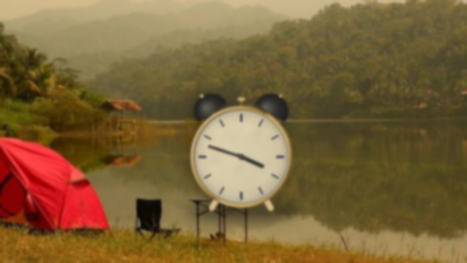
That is h=3 m=48
